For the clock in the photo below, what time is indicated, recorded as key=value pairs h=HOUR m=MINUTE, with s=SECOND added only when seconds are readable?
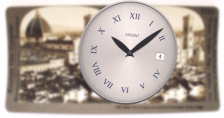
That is h=10 m=8
